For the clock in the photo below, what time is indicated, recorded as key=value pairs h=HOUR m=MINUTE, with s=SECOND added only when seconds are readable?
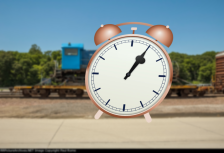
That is h=1 m=5
